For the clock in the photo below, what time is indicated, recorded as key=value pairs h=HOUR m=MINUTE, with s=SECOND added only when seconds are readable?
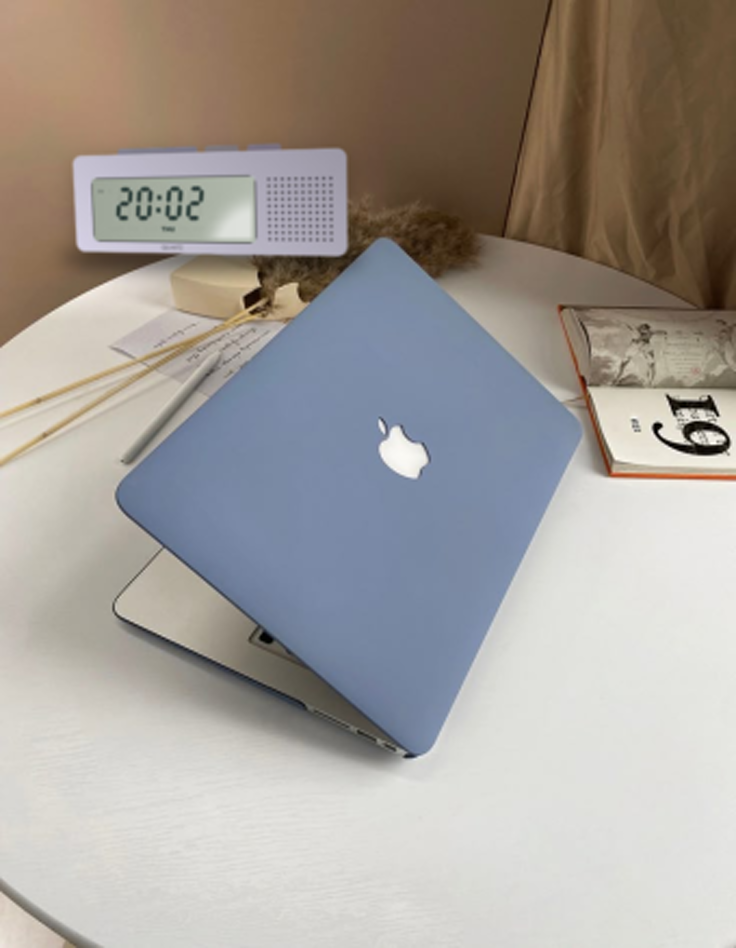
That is h=20 m=2
